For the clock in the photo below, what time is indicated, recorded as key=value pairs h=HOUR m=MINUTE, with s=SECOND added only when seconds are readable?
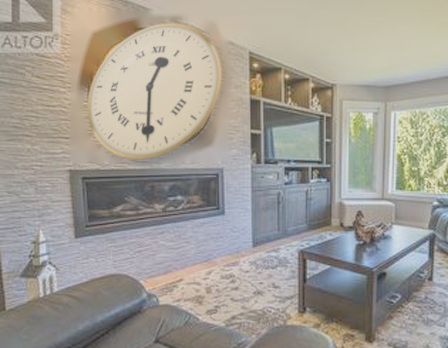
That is h=12 m=28
